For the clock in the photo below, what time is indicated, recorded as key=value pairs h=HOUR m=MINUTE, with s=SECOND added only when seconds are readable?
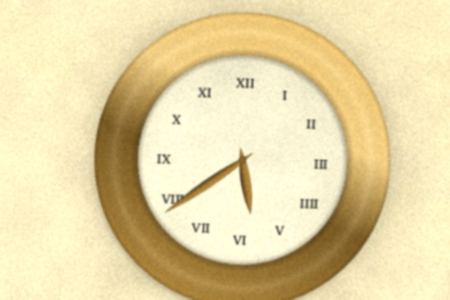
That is h=5 m=39
